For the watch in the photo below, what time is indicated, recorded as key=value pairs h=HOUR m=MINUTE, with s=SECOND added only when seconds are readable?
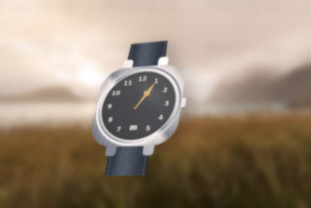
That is h=1 m=5
